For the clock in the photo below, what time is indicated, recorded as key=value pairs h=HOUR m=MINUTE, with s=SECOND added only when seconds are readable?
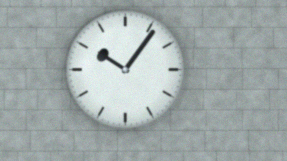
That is h=10 m=6
